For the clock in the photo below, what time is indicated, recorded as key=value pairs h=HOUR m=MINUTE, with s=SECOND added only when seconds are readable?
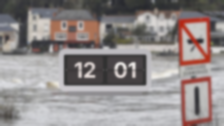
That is h=12 m=1
